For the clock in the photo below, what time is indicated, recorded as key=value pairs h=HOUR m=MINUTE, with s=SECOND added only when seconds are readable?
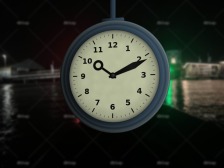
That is h=10 m=11
